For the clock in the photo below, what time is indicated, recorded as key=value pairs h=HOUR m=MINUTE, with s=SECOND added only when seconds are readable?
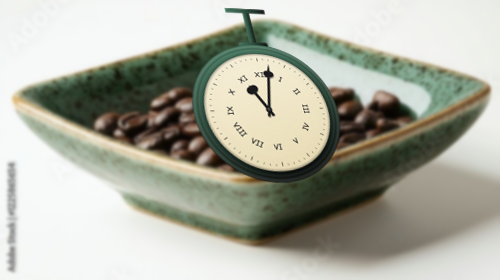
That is h=11 m=2
